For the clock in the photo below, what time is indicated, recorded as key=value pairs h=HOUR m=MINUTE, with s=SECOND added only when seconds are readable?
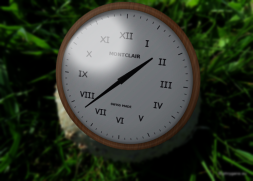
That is h=1 m=38
